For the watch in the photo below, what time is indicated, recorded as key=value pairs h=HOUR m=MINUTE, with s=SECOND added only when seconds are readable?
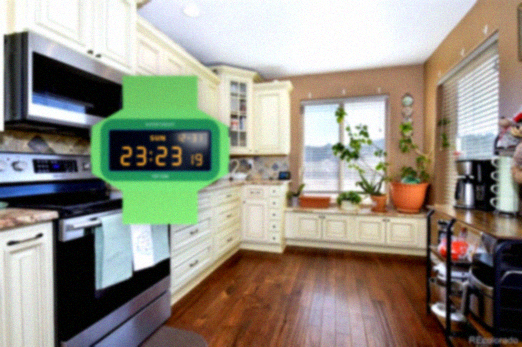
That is h=23 m=23 s=19
